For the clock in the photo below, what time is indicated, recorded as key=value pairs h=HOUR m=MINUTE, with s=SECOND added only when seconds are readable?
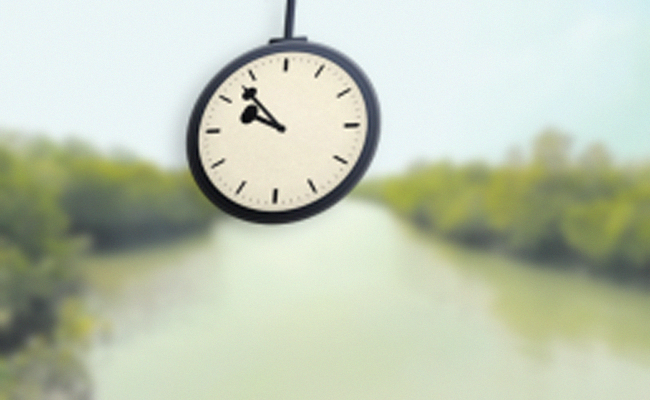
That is h=9 m=53
